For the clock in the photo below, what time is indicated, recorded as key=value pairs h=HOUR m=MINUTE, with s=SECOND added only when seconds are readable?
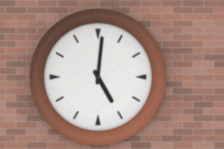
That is h=5 m=1
